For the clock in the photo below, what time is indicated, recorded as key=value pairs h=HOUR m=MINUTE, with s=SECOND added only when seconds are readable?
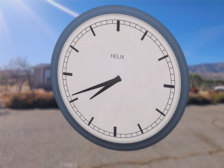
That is h=7 m=41
